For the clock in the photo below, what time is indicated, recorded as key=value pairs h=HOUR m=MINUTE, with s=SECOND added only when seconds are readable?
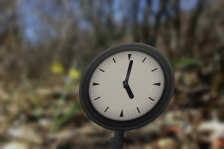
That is h=5 m=1
